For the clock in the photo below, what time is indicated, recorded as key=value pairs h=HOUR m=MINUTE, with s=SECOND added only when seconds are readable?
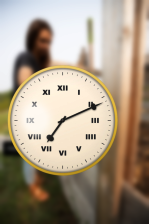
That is h=7 m=11
